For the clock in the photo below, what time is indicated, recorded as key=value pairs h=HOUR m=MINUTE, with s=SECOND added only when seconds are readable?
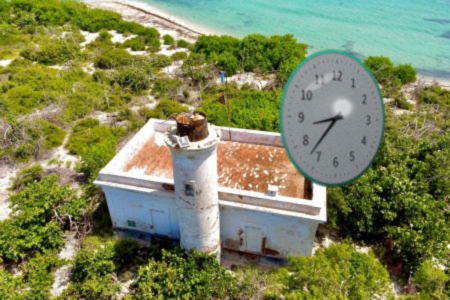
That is h=8 m=37
